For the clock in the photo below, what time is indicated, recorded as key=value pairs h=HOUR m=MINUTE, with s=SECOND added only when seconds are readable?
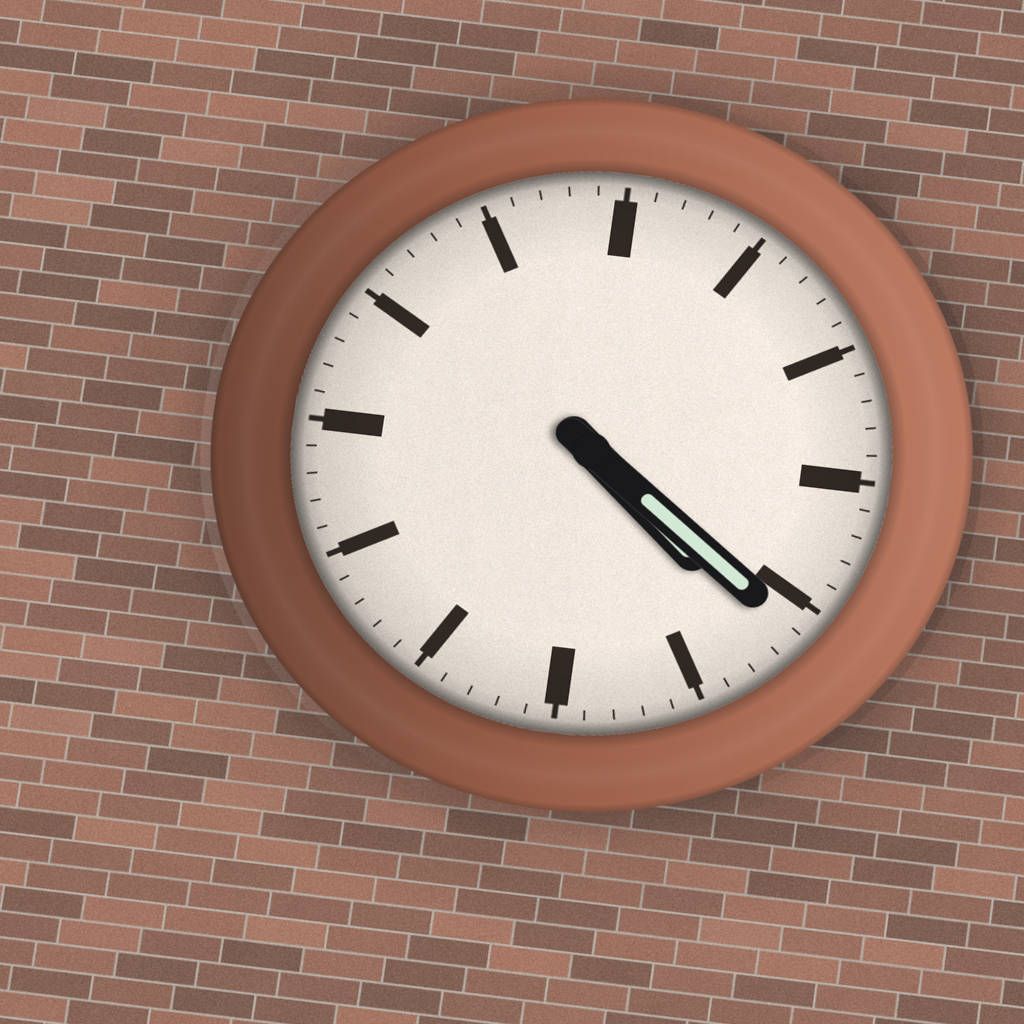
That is h=4 m=21
